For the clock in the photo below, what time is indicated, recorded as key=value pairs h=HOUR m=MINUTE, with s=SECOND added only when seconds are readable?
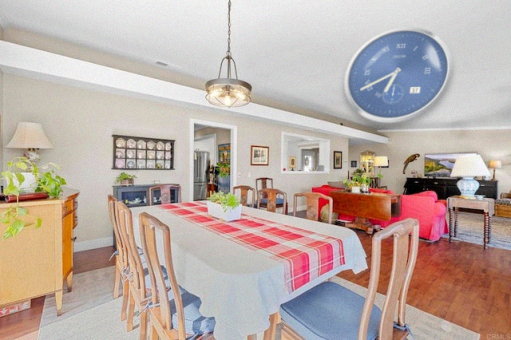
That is h=6 m=40
